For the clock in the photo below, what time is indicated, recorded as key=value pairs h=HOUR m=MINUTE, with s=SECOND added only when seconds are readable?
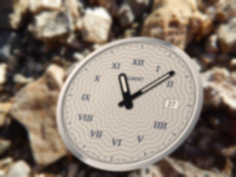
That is h=11 m=8
